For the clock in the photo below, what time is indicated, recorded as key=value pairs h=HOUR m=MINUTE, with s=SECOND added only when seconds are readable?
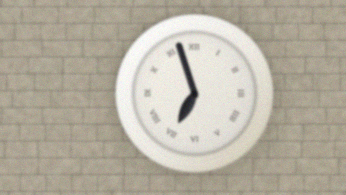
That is h=6 m=57
